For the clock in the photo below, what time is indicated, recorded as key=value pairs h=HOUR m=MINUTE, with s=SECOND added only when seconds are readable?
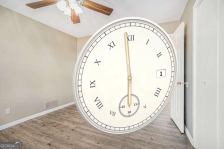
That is h=5 m=59
